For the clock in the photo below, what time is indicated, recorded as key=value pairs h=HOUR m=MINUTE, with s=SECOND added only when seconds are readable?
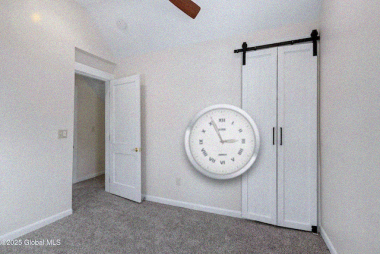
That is h=2 m=56
